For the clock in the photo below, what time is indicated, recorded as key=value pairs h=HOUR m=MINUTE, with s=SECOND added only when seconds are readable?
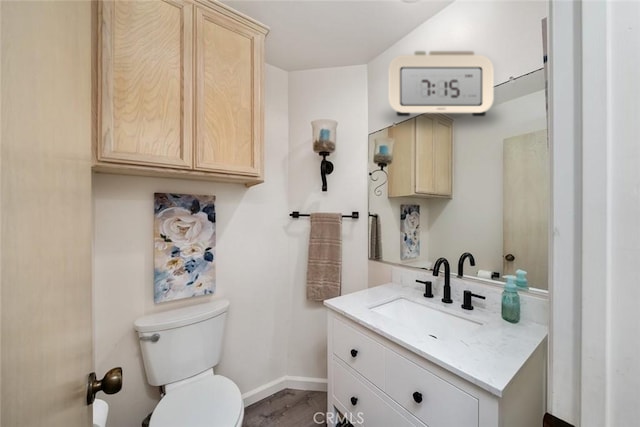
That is h=7 m=15
